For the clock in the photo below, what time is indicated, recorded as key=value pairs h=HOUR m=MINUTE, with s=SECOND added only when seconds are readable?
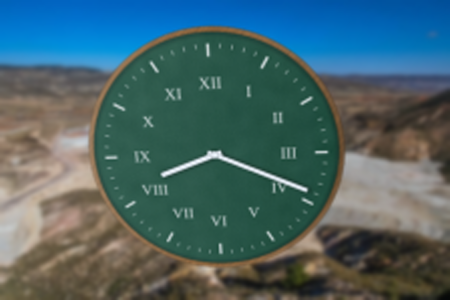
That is h=8 m=19
